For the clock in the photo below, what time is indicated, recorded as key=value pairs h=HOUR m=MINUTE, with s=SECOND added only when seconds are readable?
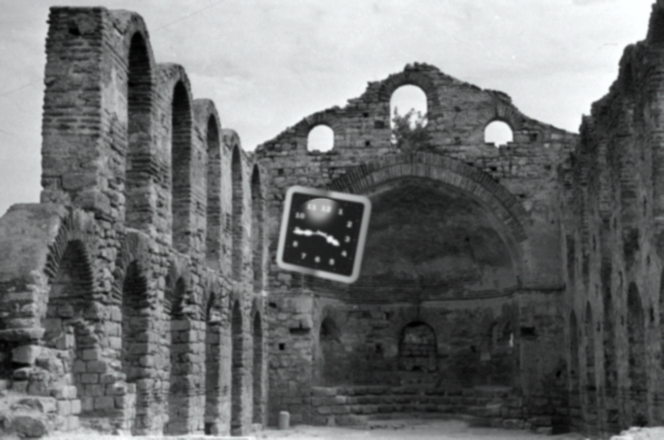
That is h=3 m=44
